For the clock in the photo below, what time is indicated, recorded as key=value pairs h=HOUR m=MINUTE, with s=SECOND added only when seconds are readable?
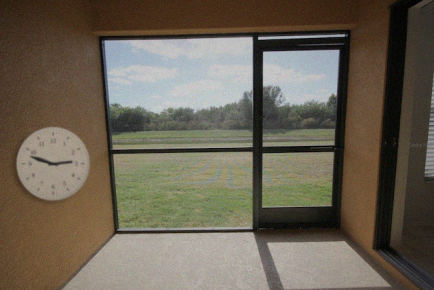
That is h=2 m=48
